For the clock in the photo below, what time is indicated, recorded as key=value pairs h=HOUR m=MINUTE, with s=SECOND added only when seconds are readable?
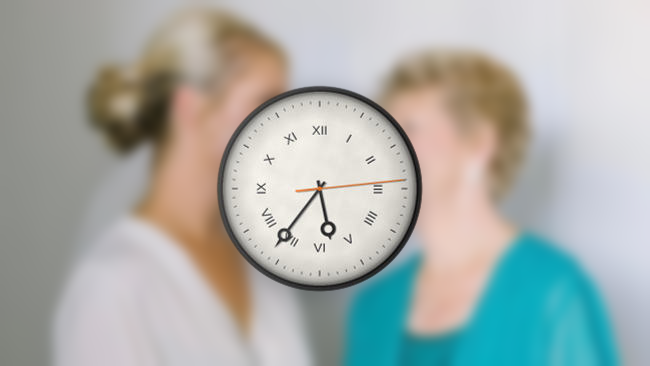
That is h=5 m=36 s=14
